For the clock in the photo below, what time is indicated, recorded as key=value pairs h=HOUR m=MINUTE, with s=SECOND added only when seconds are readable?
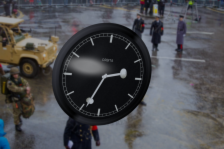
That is h=2 m=34
